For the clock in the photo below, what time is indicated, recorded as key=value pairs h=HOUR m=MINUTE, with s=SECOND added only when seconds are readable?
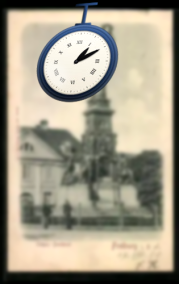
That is h=1 m=10
